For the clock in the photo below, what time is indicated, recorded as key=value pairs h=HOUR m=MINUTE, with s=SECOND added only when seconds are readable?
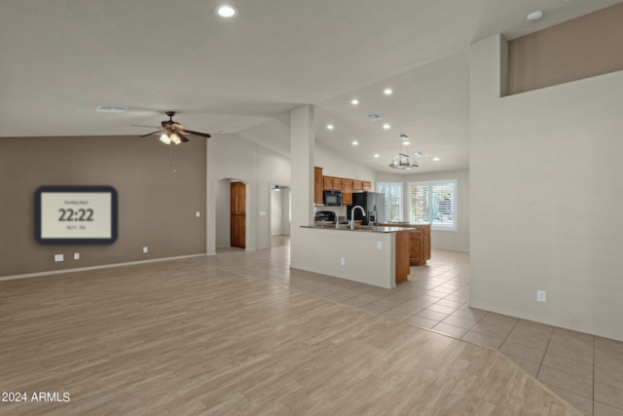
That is h=22 m=22
